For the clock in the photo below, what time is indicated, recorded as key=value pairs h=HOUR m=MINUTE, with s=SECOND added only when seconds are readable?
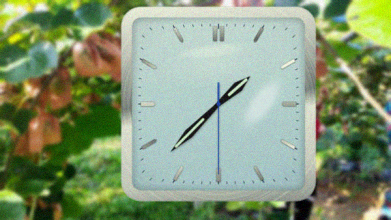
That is h=1 m=37 s=30
